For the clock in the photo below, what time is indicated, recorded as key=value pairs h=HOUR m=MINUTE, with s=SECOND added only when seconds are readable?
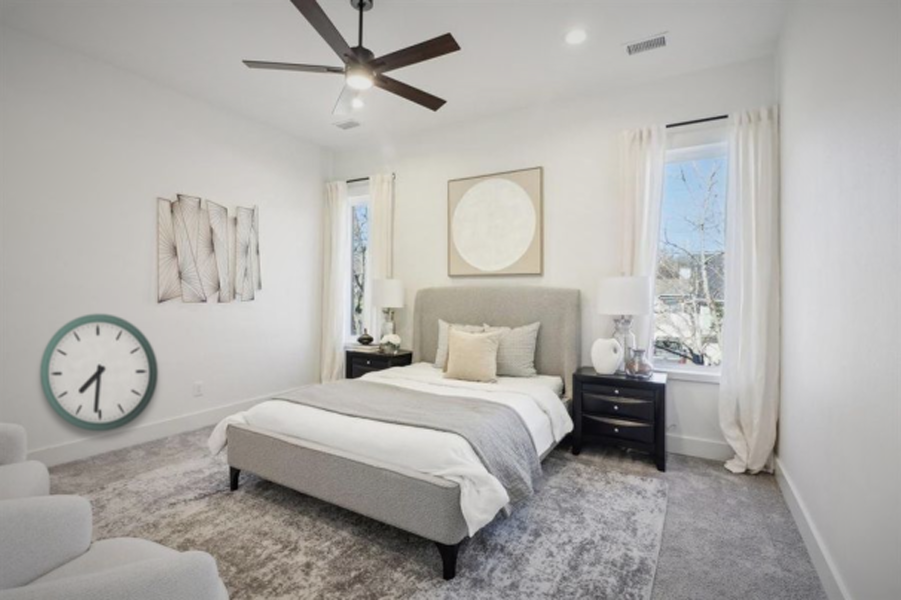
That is h=7 m=31
